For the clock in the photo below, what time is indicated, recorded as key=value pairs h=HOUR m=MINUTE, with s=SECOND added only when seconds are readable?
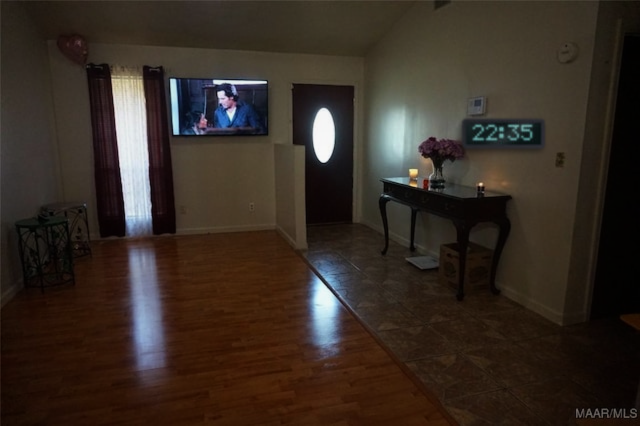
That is h=22 m=35
